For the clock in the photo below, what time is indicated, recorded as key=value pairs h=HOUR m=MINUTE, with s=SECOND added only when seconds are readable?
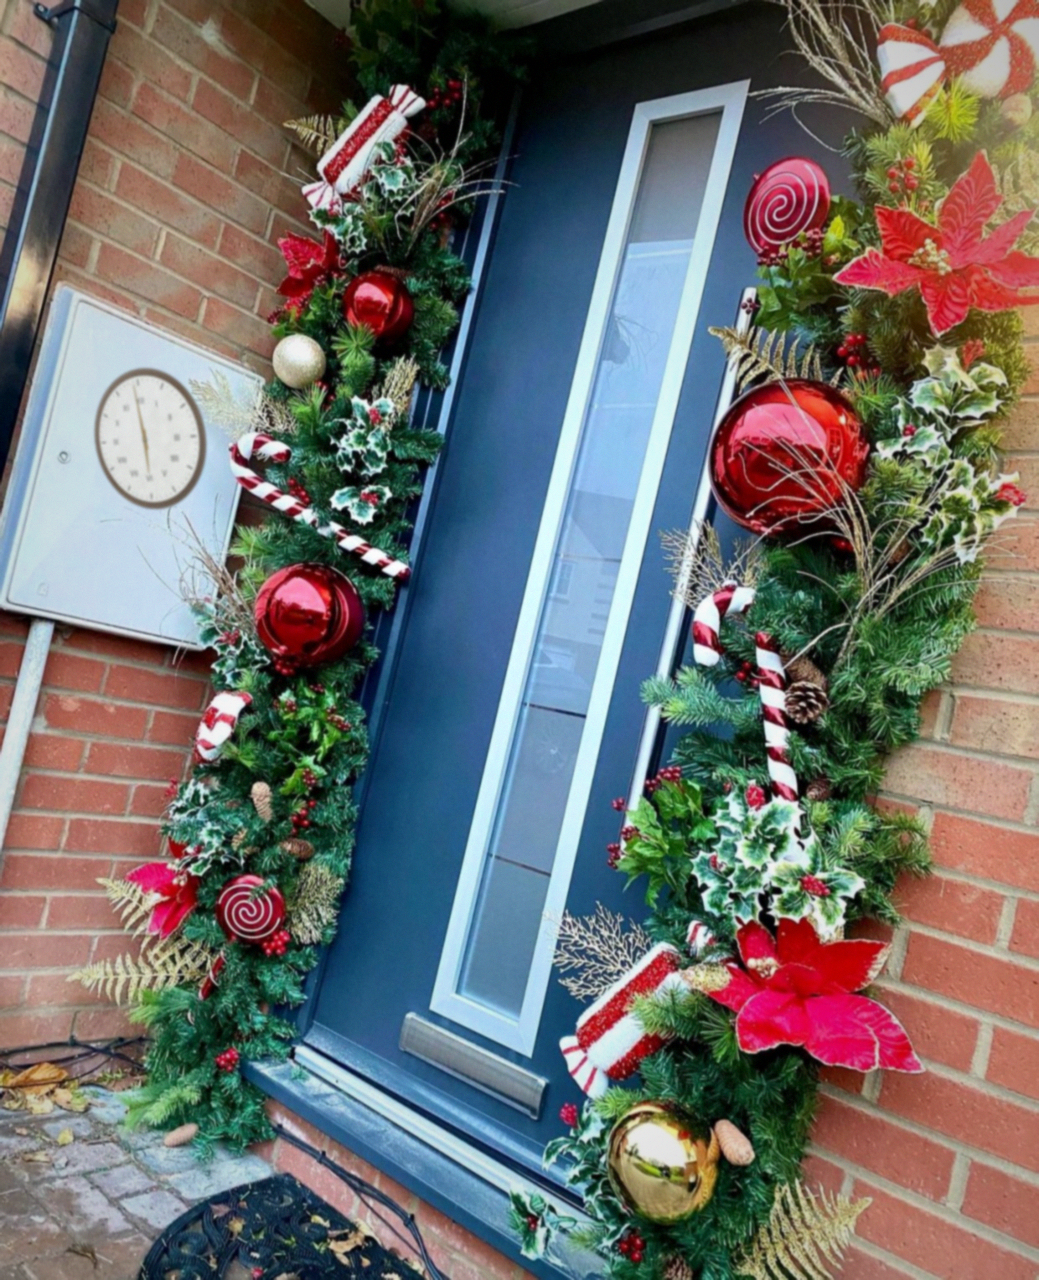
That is h=5 m=59
